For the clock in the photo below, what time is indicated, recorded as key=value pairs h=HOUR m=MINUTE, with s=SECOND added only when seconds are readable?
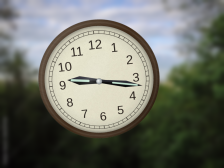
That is h=9 m=17
